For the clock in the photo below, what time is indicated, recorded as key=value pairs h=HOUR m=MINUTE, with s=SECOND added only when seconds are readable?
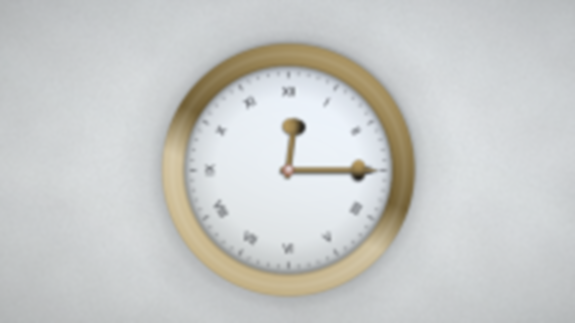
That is h=12 m=15
